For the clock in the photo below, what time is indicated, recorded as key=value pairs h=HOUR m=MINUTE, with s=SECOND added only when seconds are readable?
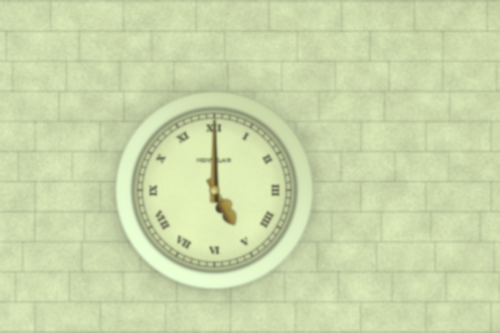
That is h=5 m=0
